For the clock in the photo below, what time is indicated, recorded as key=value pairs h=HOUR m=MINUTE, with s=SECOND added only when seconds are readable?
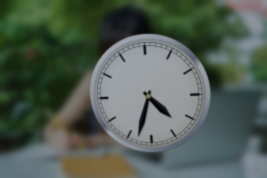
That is h=4 m=33
